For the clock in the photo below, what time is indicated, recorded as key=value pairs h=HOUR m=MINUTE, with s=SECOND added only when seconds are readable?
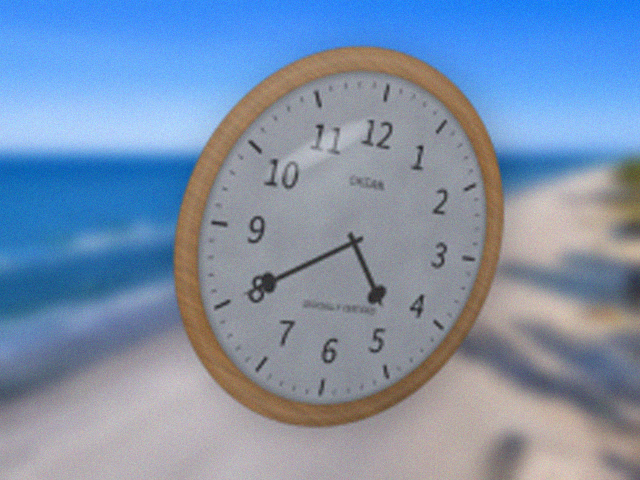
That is h=4 m=40
